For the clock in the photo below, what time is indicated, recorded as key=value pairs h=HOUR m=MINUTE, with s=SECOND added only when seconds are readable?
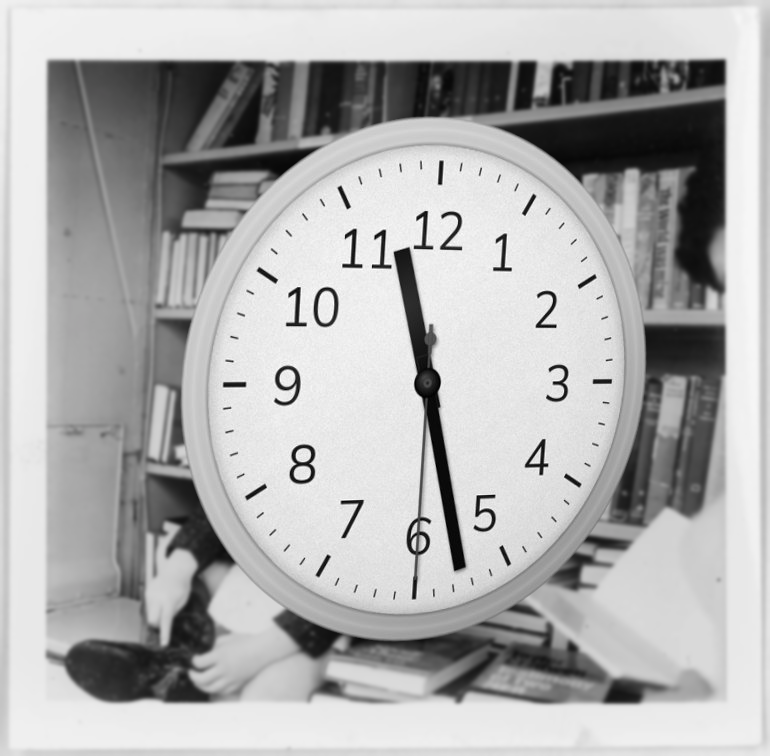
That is h=11 m=27 s=30
